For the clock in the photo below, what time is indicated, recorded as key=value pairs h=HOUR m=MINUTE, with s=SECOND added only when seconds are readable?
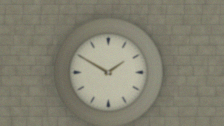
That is h=1 m=50
